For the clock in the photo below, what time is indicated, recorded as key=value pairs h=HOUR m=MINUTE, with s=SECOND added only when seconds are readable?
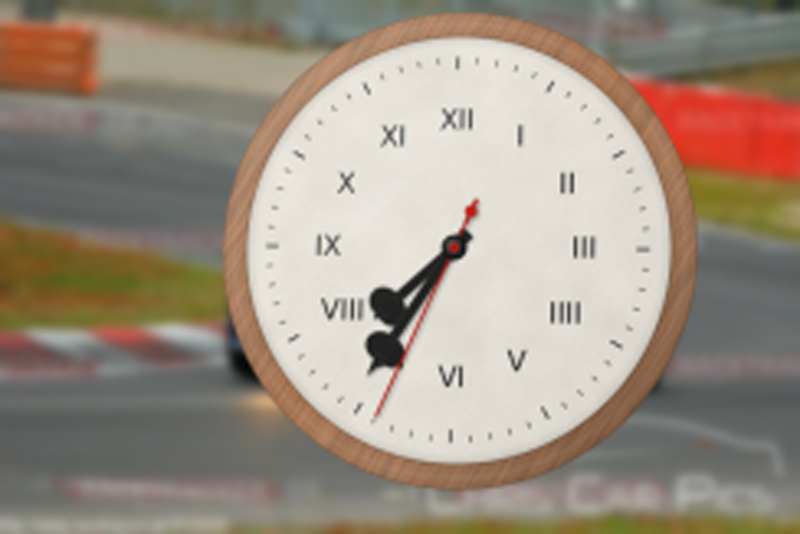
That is h=7 m=35 s=34
